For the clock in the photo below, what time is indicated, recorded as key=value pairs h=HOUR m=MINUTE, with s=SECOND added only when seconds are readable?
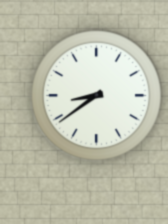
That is h=8 m=39
